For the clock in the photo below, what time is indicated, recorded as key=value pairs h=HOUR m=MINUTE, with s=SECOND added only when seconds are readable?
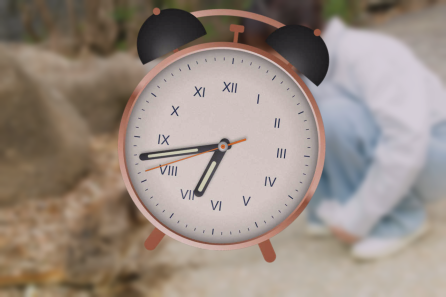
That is h=6 m=42 s=41
